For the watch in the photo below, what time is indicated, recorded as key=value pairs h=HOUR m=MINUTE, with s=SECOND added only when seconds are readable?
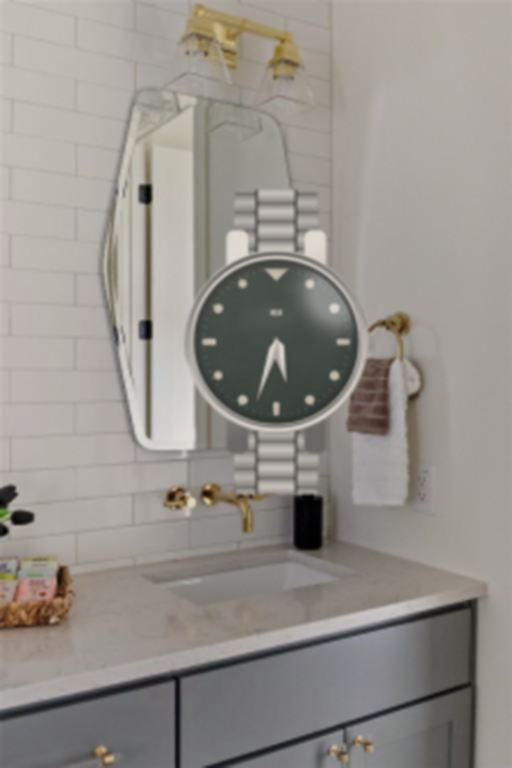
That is h=5 m=33
